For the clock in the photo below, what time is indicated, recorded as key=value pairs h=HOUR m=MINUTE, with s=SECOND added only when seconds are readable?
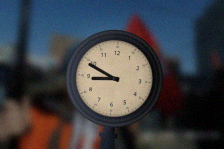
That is h=8 m=49
